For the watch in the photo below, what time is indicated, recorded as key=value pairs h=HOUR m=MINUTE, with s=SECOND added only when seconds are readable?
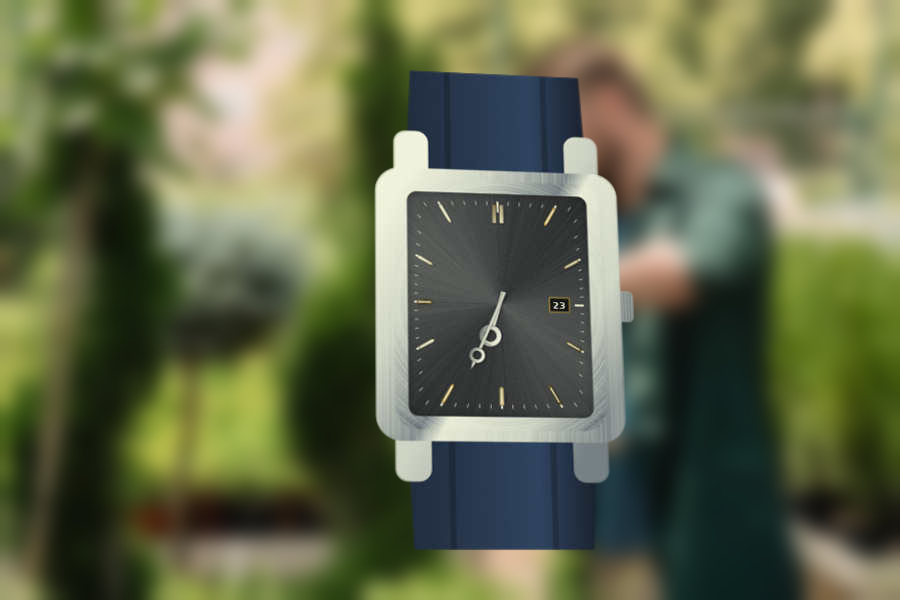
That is h=6 m=34
